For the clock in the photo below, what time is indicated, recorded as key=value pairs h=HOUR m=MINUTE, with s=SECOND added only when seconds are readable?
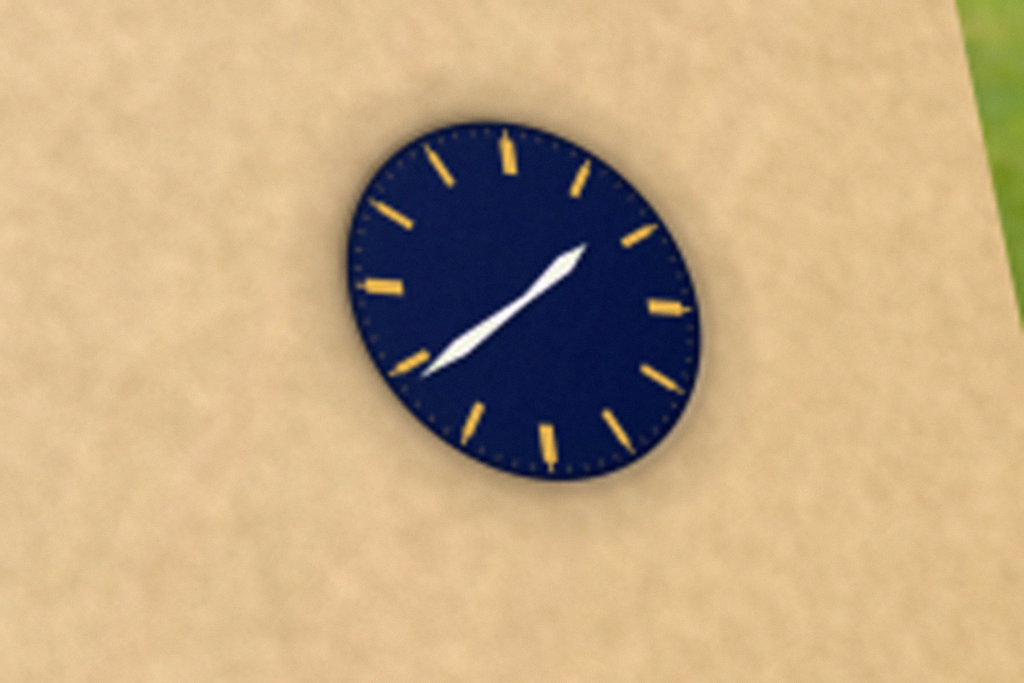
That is h=1 m=39
